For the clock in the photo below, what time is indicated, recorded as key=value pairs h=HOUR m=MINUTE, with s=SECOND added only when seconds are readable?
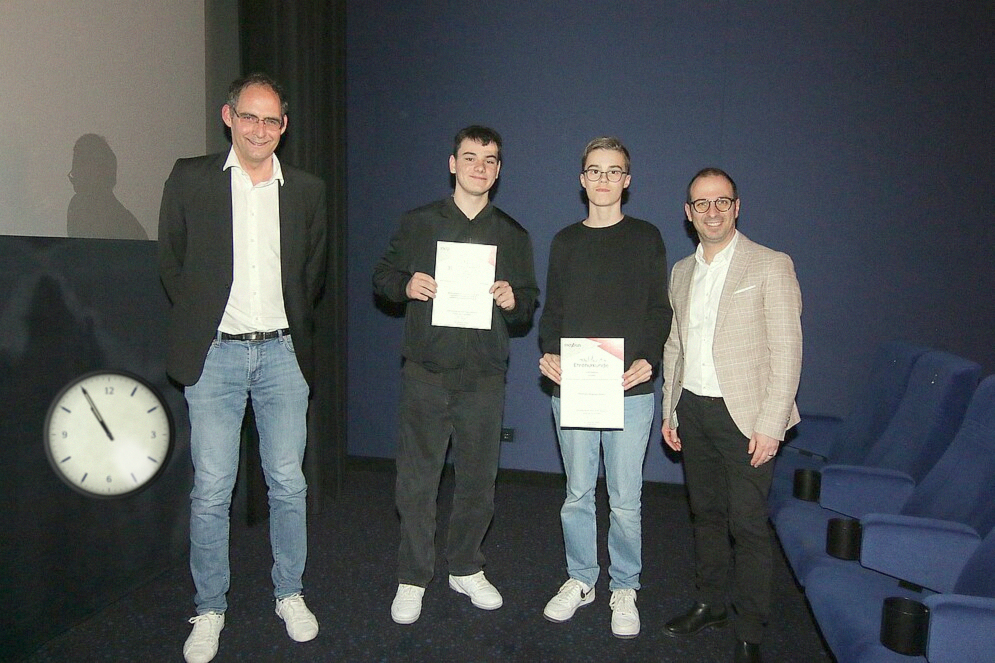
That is h=10 m=55
